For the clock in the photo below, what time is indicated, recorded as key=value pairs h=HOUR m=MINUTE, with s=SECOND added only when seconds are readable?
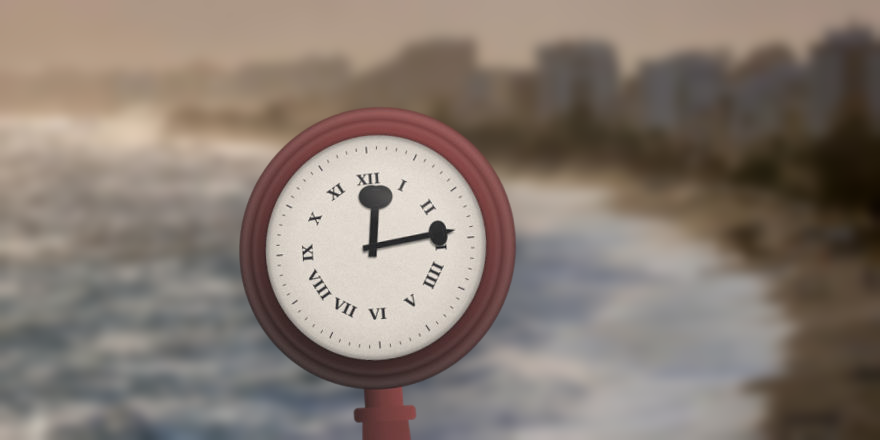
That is h=12 m=14
